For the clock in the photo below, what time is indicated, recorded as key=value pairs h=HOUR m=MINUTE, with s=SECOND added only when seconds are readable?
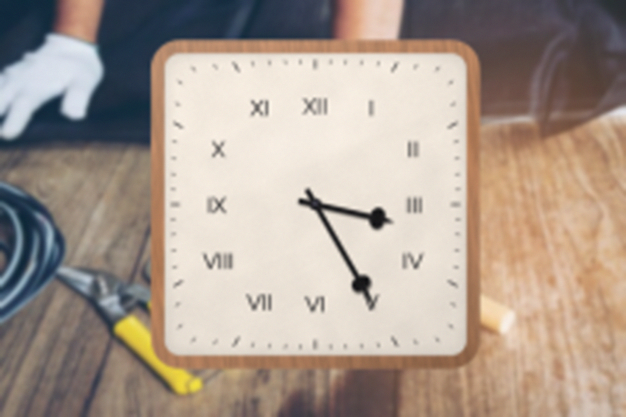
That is h=3 m=25
